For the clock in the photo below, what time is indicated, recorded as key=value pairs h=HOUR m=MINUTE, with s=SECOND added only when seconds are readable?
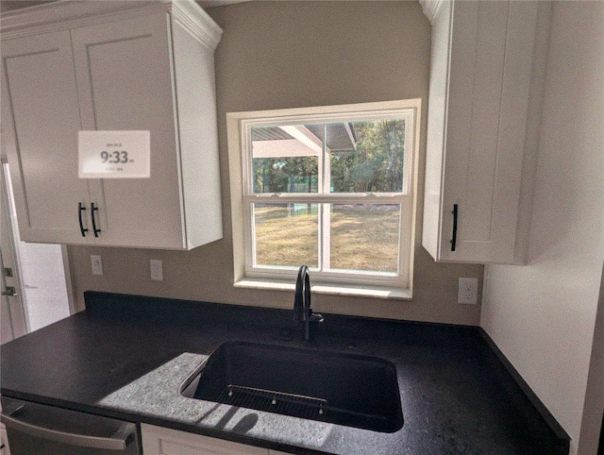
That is h=9 m=33
